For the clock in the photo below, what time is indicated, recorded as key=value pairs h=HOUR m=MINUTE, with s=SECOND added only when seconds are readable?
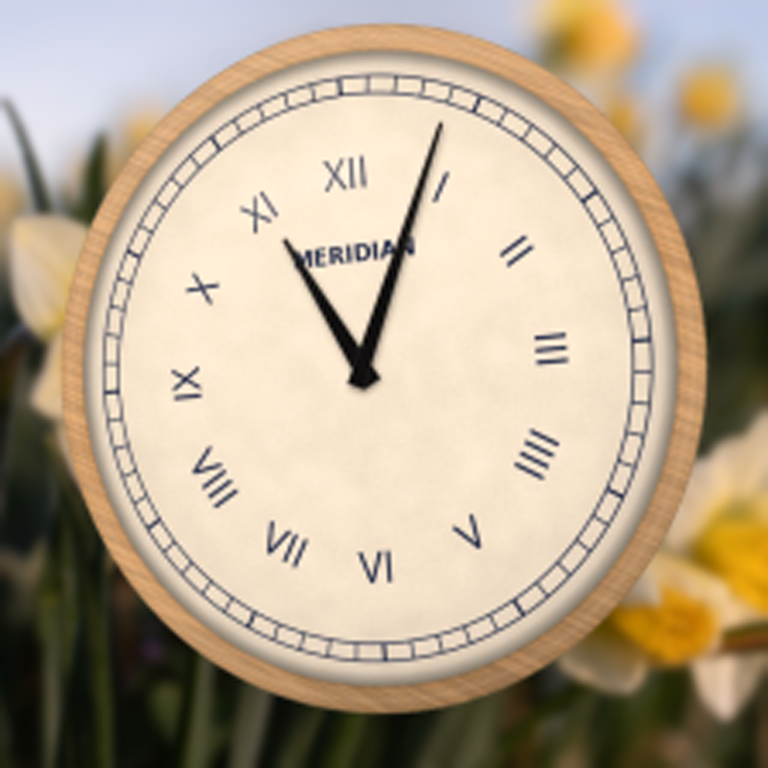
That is h=11 m=4
